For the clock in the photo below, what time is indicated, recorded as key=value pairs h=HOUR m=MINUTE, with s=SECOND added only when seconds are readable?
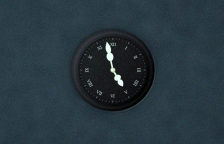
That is h=4 m=58
